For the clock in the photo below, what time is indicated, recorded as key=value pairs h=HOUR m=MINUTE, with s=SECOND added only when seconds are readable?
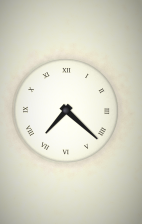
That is h=7 m=22
